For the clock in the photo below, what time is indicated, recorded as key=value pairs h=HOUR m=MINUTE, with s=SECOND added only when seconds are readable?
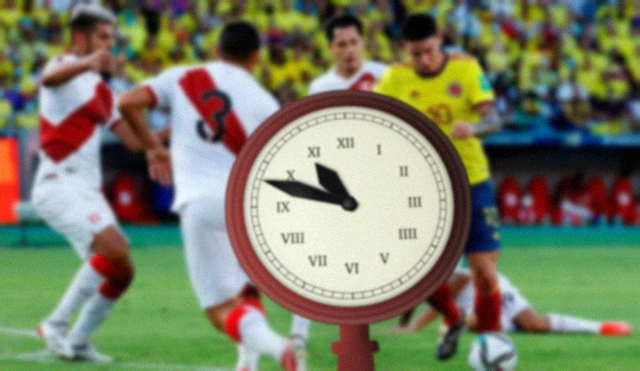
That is h=10 m=48
